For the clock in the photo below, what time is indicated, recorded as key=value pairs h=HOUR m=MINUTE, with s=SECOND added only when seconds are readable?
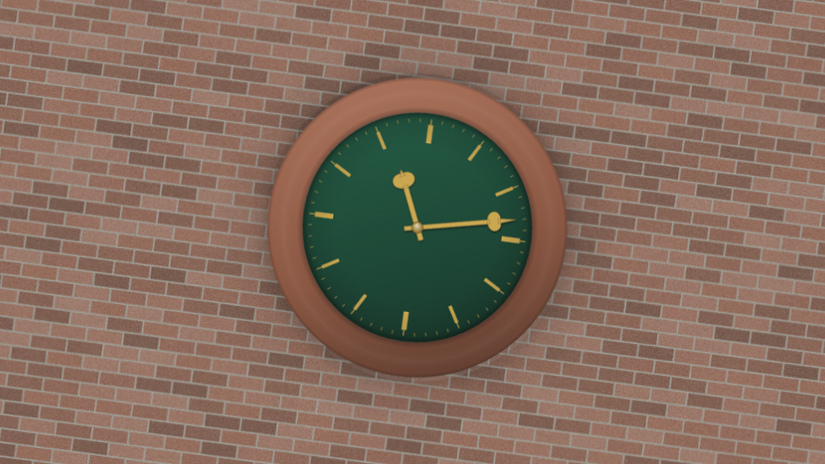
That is h=11 m=13
